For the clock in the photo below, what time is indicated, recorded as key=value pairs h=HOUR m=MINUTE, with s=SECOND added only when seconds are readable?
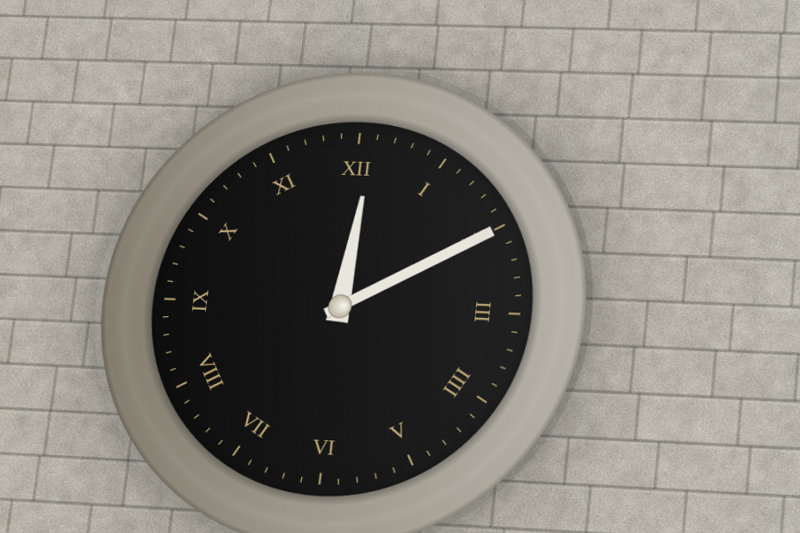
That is h=12 m=10
